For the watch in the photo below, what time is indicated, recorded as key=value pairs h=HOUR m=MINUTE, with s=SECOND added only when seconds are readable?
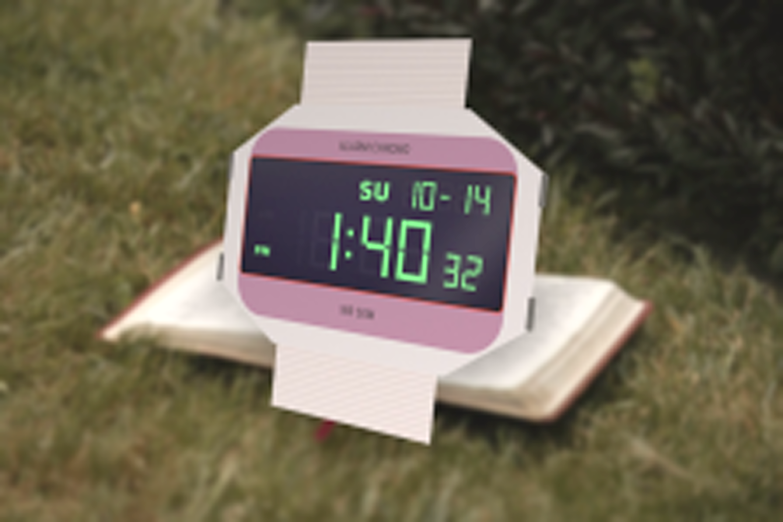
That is h=1 m=40 s=32
